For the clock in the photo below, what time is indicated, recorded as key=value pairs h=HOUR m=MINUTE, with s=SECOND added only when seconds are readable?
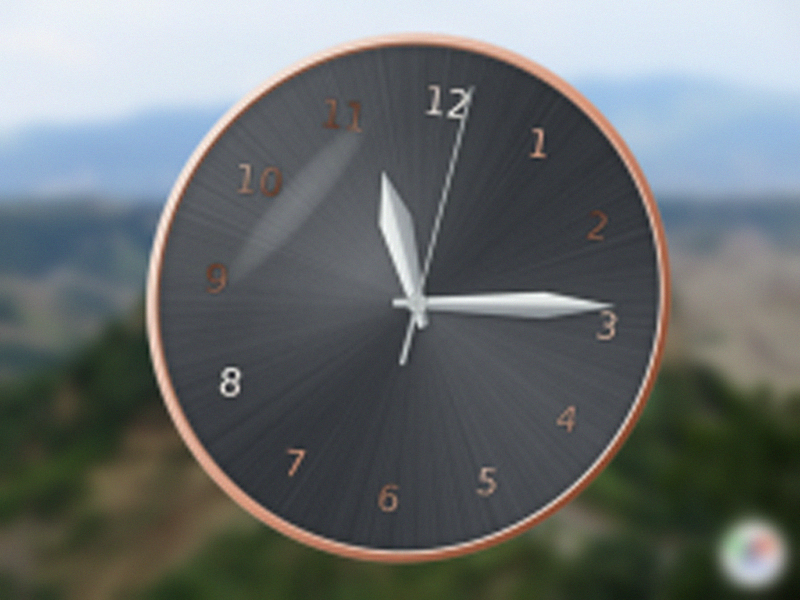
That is h=11 m=14 s=1
